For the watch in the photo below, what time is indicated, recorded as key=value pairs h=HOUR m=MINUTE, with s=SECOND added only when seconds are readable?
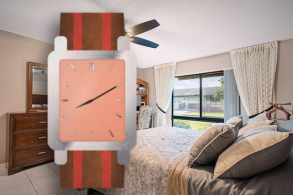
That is h=8 m=10
